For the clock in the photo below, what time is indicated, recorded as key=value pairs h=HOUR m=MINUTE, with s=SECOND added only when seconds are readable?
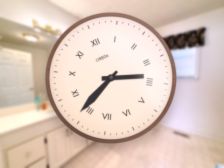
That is h=3 m=41
